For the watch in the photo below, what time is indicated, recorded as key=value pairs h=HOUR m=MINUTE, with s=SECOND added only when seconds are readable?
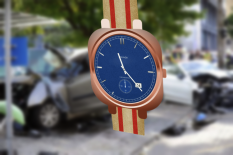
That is h=11 m=23
